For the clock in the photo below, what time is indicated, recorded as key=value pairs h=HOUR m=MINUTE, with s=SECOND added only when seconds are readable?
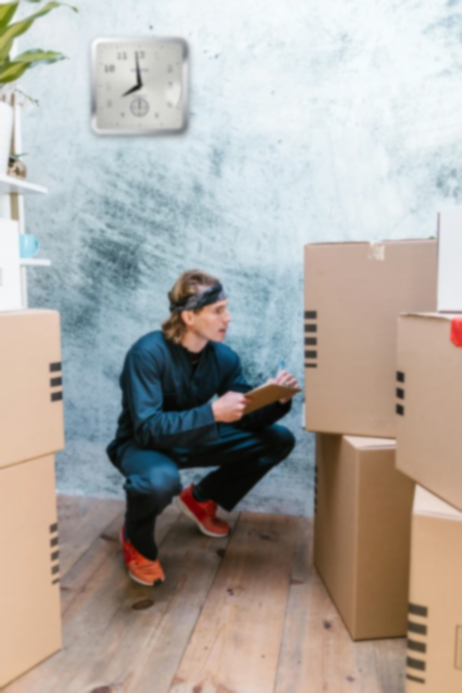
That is h=7 m=59
